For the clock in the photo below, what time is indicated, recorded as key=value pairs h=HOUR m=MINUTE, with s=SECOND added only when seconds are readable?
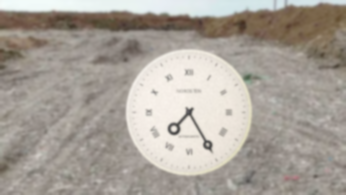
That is h=7 m=25
